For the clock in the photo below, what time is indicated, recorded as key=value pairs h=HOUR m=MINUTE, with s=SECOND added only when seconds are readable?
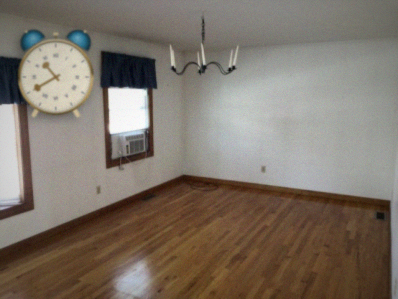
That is h=10 m=40
